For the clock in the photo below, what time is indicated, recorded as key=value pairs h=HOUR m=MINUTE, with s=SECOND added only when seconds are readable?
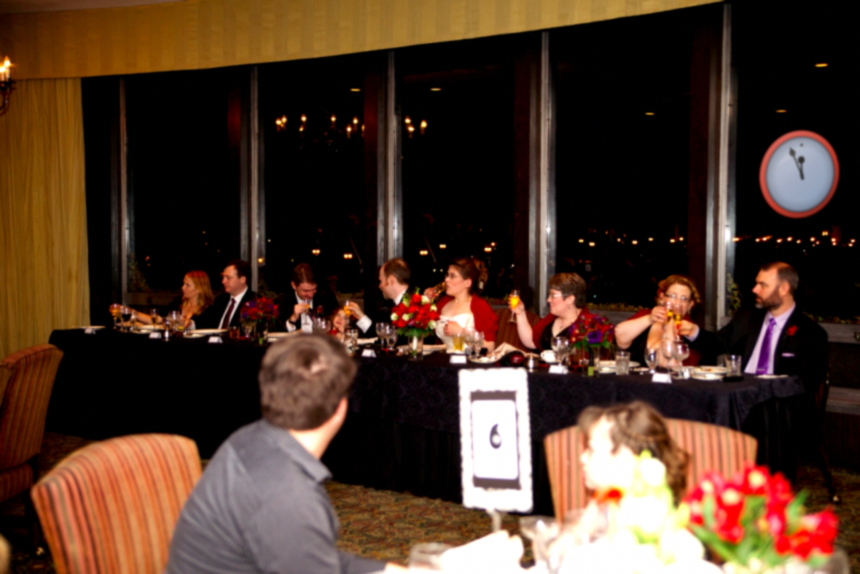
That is h=11 m=56
